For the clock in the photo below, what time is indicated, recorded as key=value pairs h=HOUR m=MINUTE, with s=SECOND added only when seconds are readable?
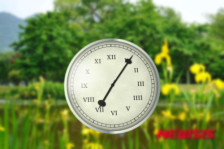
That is h=7 m=6
